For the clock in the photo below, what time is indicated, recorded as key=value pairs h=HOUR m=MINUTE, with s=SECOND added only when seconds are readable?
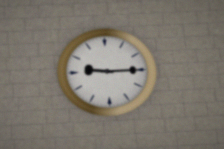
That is h=9 m=15
